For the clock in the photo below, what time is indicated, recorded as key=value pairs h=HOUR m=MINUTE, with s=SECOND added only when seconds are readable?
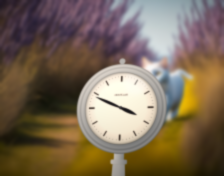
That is h=3 m=49
